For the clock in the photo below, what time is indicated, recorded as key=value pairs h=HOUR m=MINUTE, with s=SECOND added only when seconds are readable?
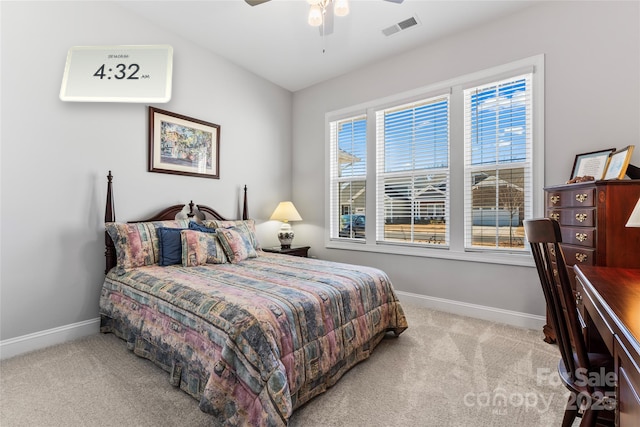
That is h=4 m=32
